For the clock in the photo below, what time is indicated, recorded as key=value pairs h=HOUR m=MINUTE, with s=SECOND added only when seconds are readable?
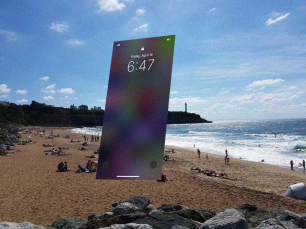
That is h=6 m=47
